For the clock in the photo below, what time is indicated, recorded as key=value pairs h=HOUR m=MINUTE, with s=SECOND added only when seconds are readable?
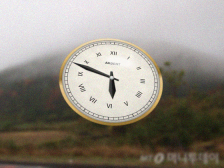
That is h=5 m=48
